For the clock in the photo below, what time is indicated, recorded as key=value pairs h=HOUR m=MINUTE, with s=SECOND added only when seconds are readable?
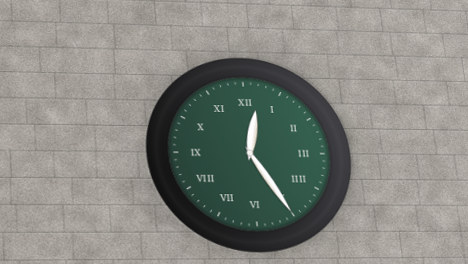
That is h=12 m=25
